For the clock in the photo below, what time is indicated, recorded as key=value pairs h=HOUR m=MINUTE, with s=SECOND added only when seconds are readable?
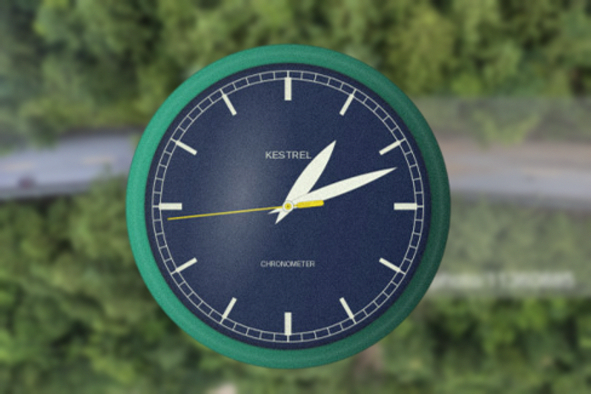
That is h=1 m=11 s=44
